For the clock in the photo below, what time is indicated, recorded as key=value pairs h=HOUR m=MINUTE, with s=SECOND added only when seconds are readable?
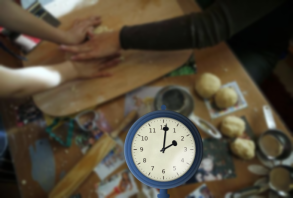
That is h=2 m=1
